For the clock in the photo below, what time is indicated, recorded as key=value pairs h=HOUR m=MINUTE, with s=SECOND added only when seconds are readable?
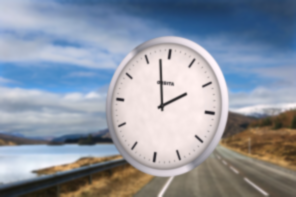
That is h=1 m=58
